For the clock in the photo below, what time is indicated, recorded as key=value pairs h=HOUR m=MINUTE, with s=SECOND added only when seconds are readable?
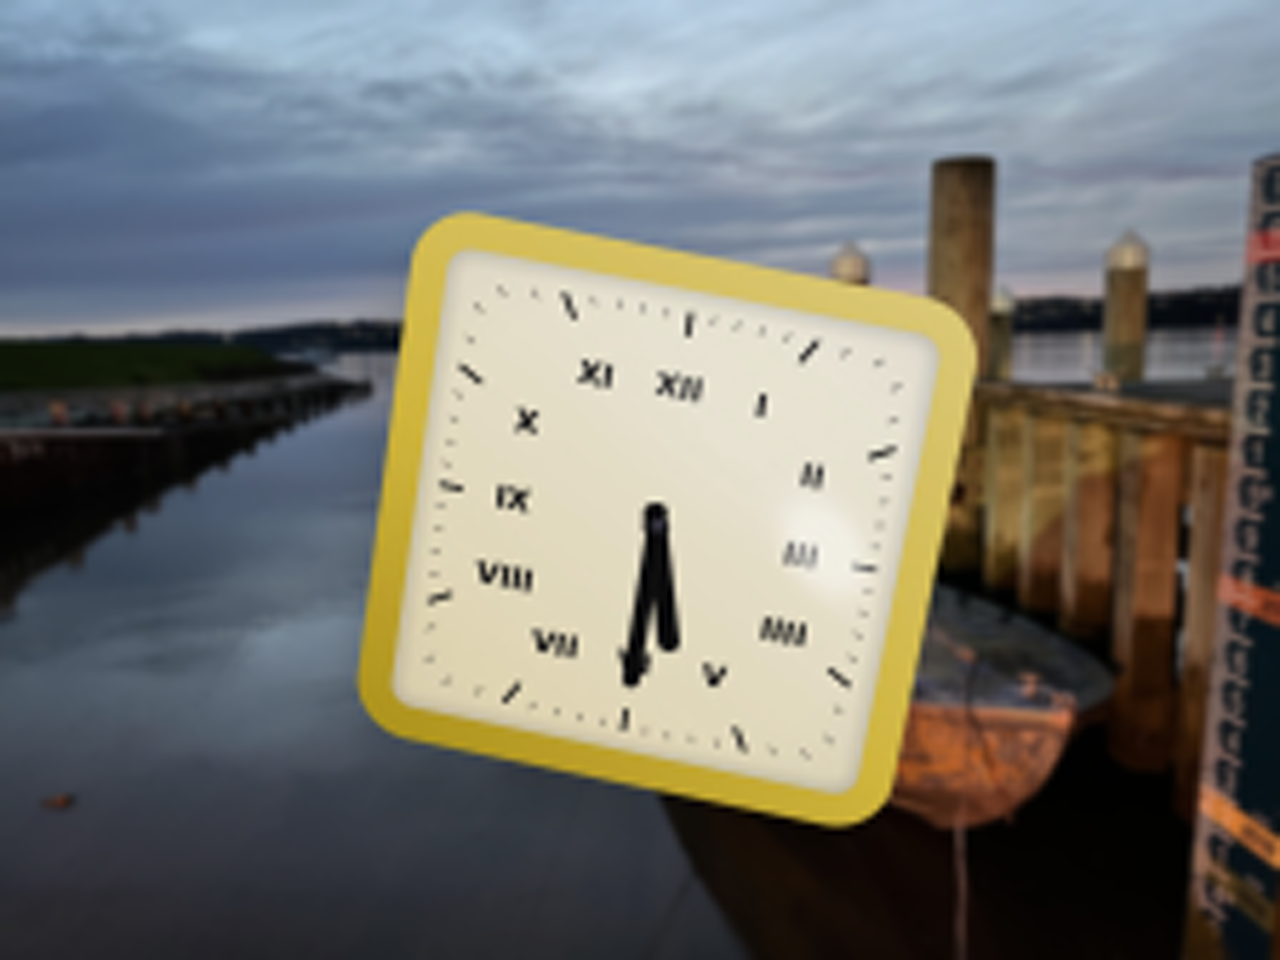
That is h=5 m=30
